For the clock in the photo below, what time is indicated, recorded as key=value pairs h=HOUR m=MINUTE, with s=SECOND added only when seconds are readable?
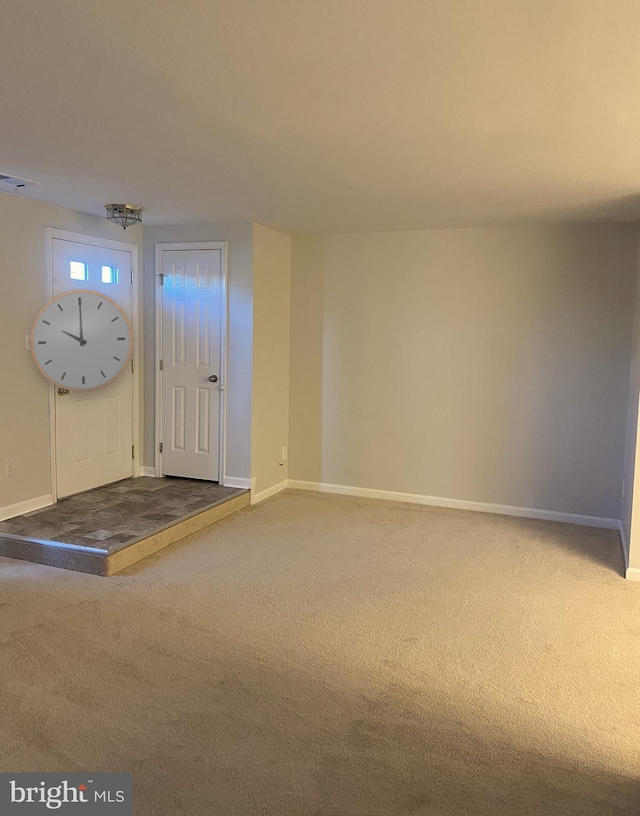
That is h=10 m=0
